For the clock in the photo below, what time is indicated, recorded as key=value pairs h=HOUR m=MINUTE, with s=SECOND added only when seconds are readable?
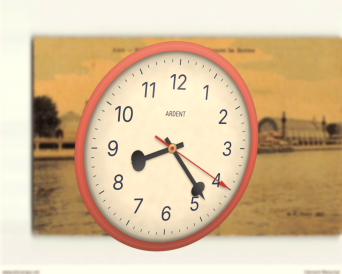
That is h=8 m=23 s=20
